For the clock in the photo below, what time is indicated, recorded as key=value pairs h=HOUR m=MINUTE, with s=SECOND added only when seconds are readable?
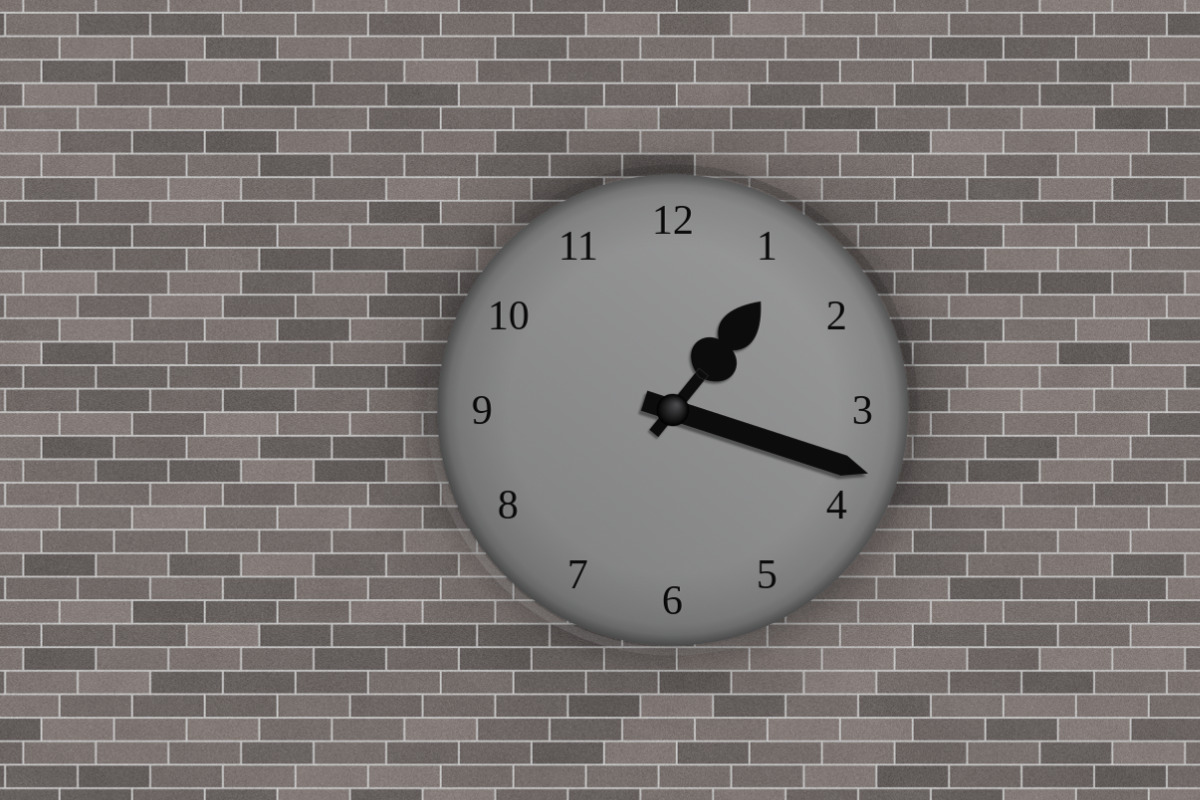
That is h=1 m=18
